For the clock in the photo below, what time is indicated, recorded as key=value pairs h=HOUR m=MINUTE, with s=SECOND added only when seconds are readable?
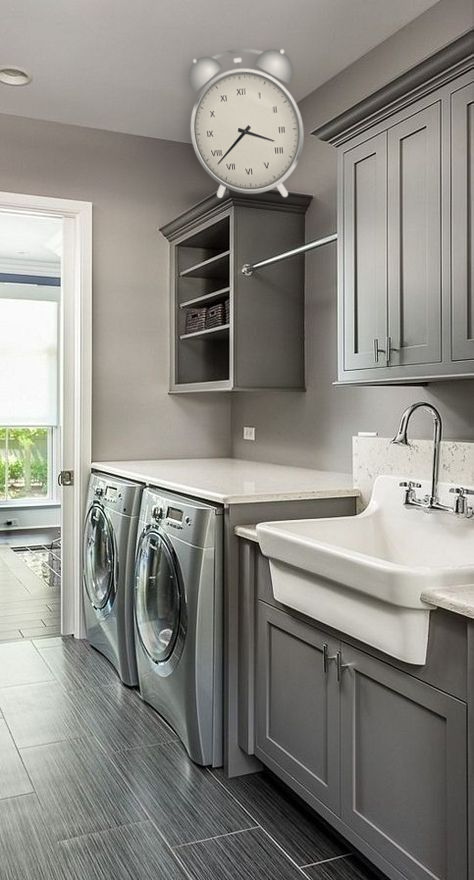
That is h=3 m=38
